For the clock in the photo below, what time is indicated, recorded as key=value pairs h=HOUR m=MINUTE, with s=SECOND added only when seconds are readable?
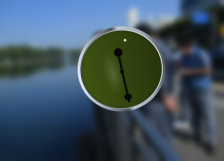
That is h=11 m=27
